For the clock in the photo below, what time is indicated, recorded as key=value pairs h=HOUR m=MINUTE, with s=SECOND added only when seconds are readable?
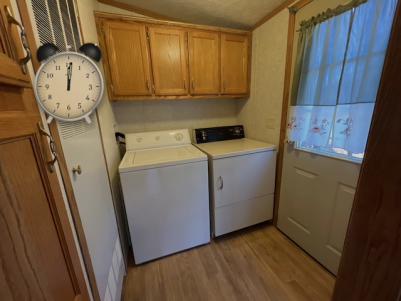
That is h=12 m=1
